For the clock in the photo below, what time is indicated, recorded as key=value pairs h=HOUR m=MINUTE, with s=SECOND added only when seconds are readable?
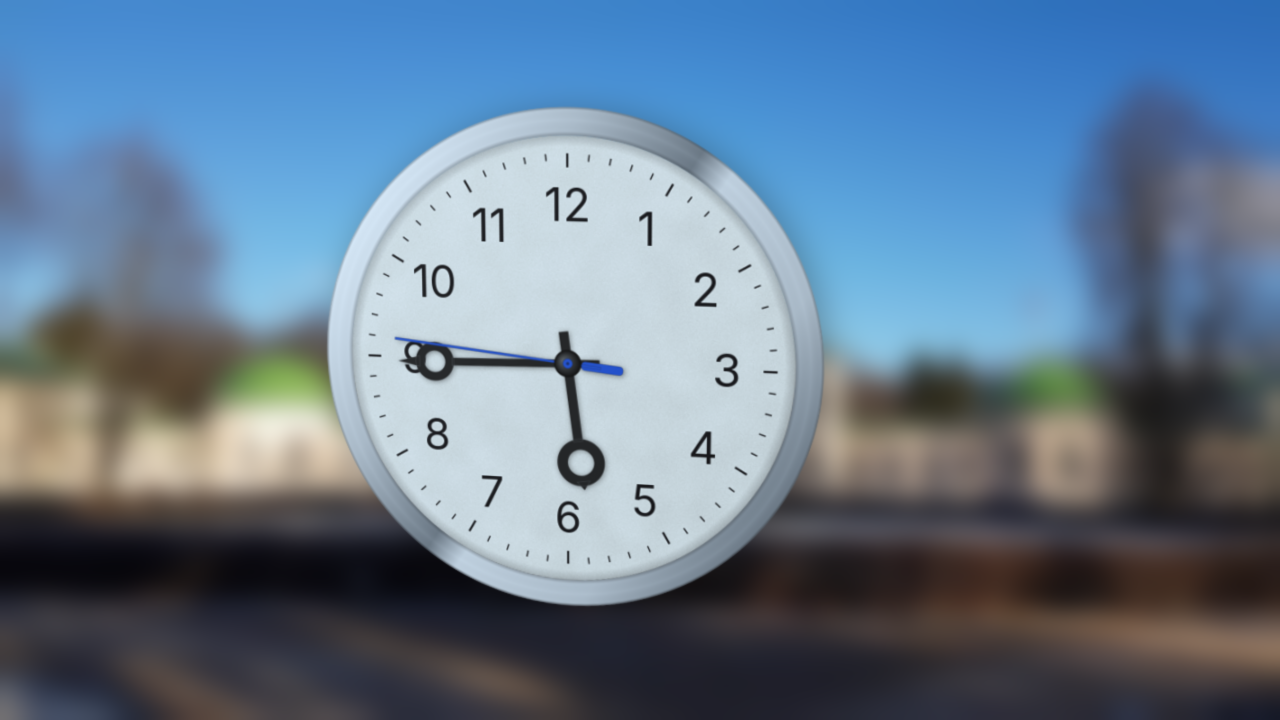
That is h=5 m=44 s=46
